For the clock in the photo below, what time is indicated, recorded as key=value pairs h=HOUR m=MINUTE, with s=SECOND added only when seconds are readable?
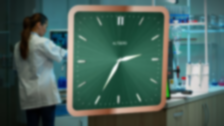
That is h=2 m=35
